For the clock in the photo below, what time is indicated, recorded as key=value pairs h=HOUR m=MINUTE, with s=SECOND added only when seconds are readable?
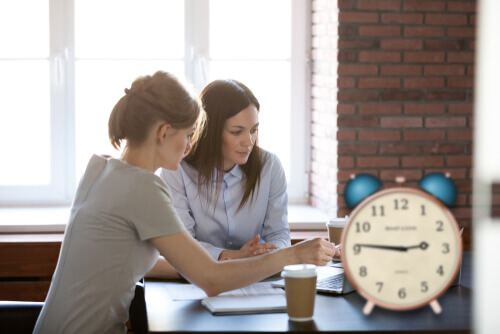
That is h=2 m=46
